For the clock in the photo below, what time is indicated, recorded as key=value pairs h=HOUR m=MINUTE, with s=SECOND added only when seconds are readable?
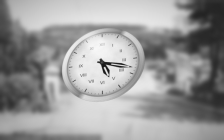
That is h=5 m=18
